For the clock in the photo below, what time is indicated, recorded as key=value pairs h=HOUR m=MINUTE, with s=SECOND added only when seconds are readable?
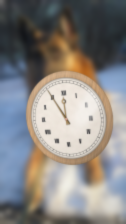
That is h=11 m=55
